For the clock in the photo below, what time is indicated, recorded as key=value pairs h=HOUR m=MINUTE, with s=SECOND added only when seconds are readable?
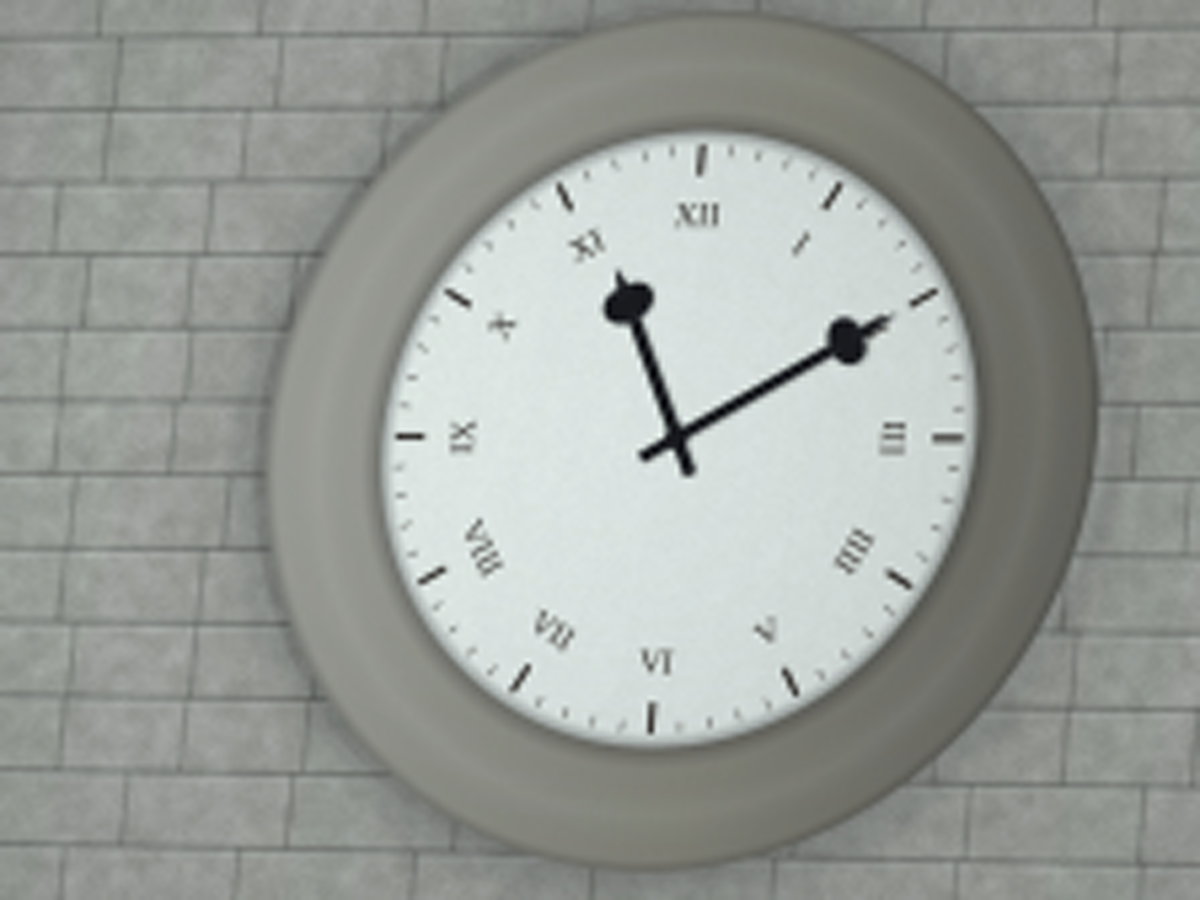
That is h=11 m=10
